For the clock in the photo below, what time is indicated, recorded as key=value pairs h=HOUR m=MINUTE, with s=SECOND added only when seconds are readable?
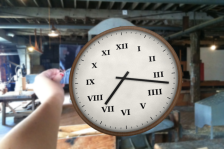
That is h=7 m=17
